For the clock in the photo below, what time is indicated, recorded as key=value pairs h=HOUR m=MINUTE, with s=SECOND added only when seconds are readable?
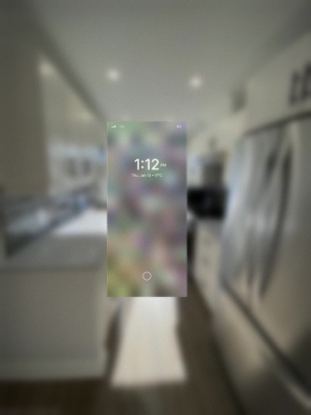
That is h=1 m=12
